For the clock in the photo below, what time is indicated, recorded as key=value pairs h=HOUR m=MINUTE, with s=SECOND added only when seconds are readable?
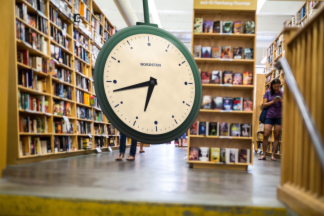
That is h=6 m=43
